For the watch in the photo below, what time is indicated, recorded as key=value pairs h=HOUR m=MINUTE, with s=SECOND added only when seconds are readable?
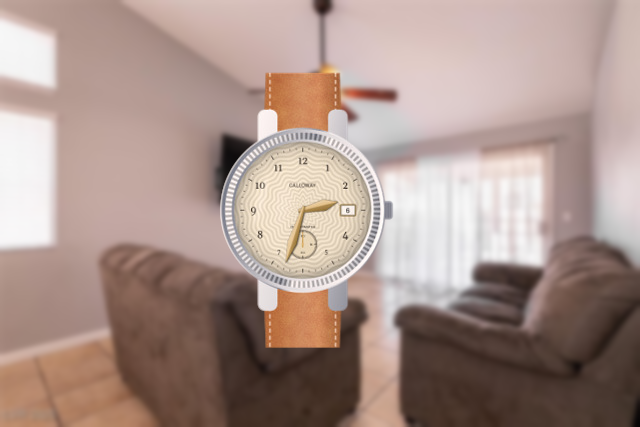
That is h=2 m=33
